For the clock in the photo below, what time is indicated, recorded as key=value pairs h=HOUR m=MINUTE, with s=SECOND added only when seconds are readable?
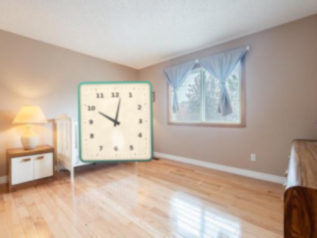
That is h=10 m=2
